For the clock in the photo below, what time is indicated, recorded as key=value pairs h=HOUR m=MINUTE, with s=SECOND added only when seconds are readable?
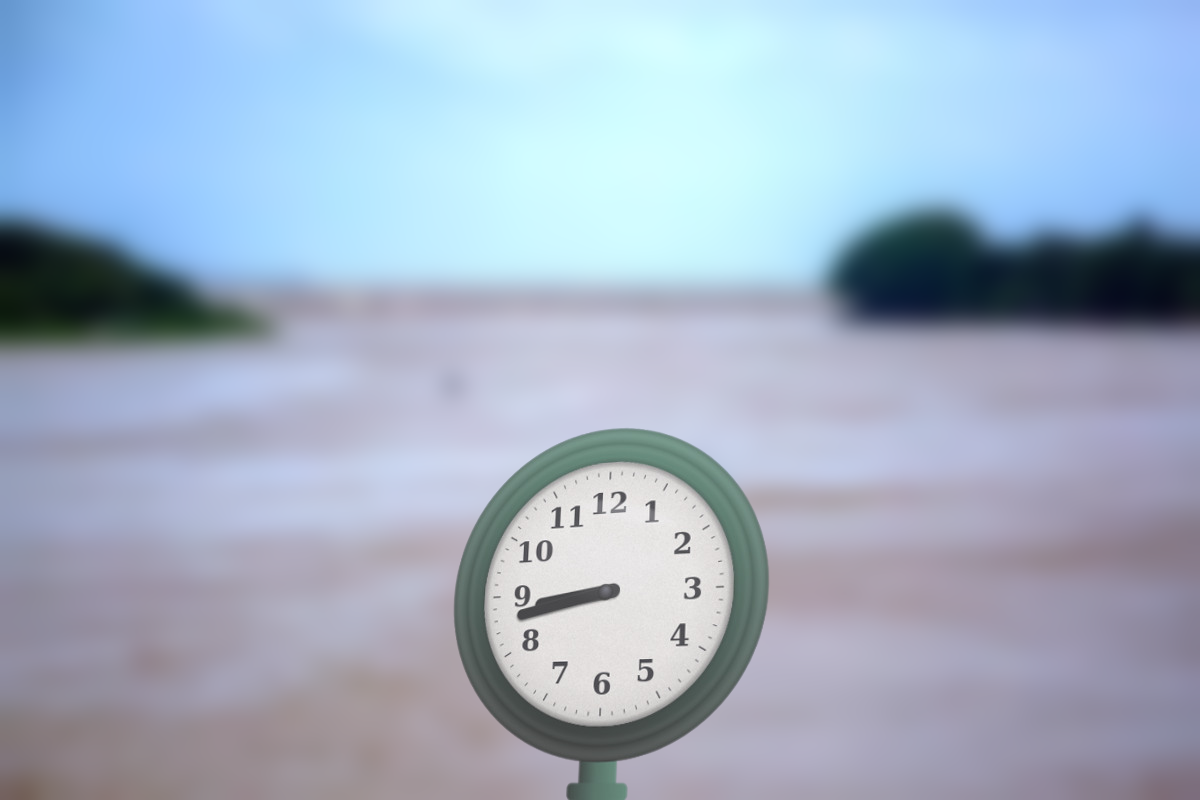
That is h=8 m=43
